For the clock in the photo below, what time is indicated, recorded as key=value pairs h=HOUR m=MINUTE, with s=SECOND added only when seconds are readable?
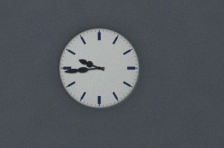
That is h=9 m=44
